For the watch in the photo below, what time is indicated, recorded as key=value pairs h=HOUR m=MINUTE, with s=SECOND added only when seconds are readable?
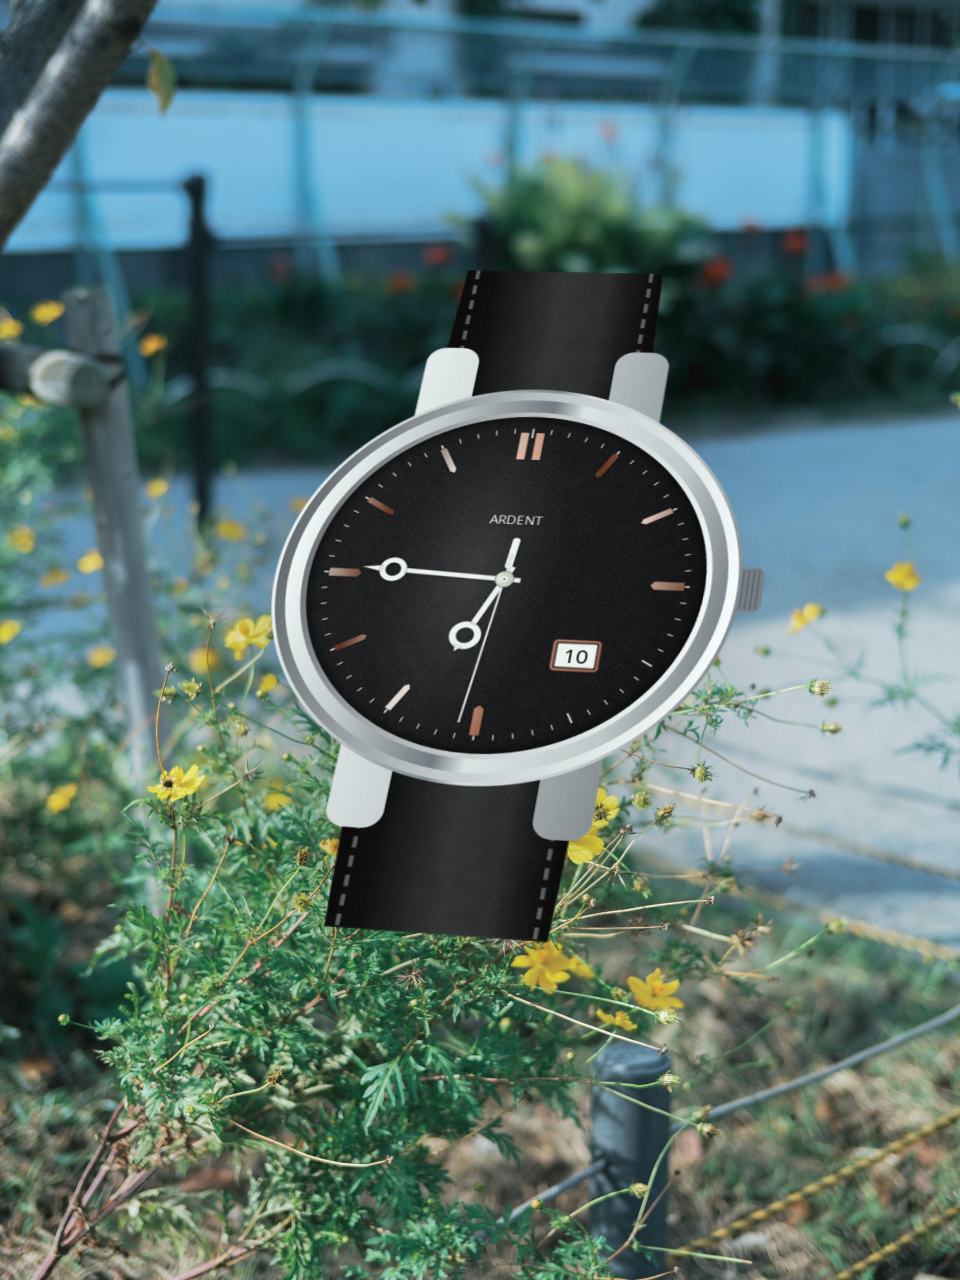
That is h=6 m=45 s=31
